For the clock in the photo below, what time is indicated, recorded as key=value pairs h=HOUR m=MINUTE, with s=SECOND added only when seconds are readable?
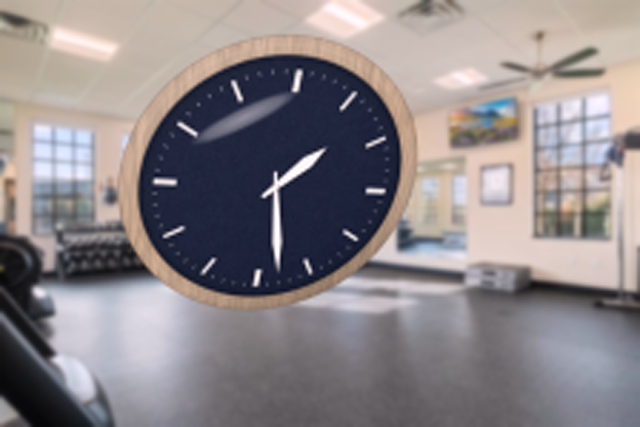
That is h=1 m=28
